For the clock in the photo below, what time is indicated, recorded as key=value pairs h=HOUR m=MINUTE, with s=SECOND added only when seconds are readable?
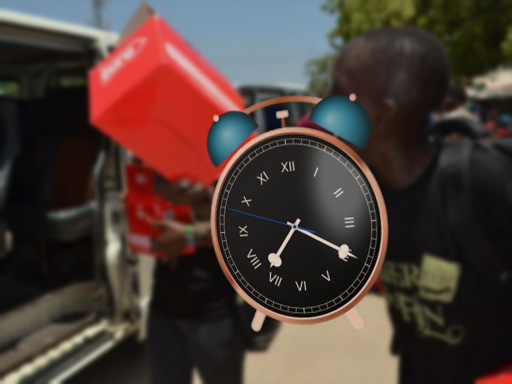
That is h=7 m=19 s=48
